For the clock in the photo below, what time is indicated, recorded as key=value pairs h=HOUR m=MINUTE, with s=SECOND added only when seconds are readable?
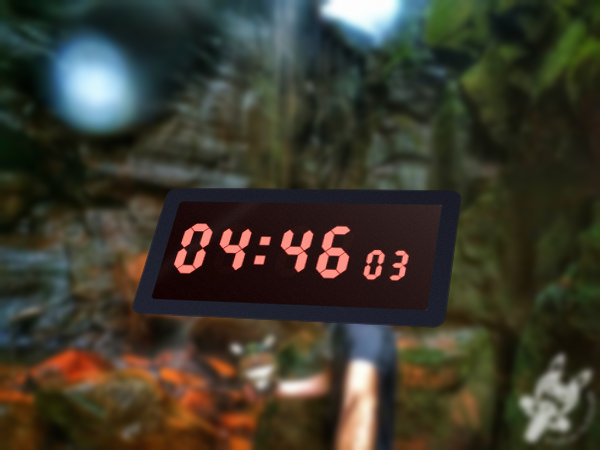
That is h=4 m=46 s=3
